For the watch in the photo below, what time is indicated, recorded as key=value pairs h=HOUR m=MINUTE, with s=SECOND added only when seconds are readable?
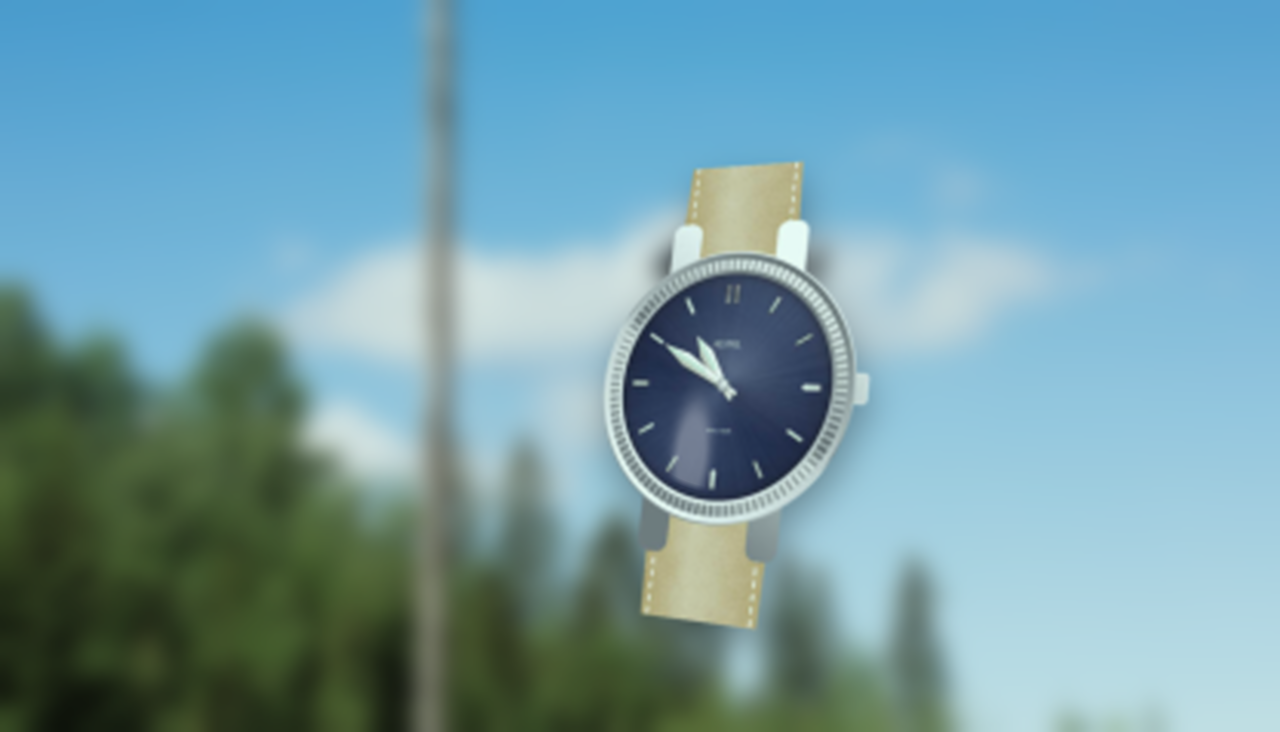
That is h=10 m=50
